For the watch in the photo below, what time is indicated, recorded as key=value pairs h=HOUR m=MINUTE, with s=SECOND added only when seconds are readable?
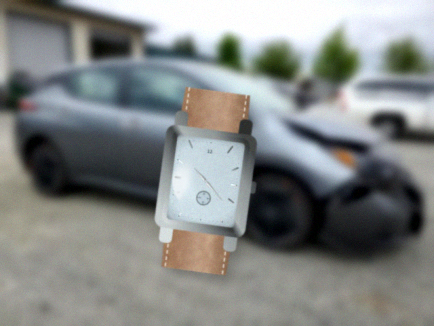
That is h=10 m=22
